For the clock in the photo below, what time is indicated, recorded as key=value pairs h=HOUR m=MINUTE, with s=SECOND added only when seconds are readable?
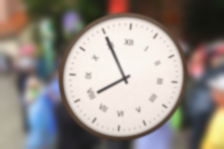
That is h=7 m=55
